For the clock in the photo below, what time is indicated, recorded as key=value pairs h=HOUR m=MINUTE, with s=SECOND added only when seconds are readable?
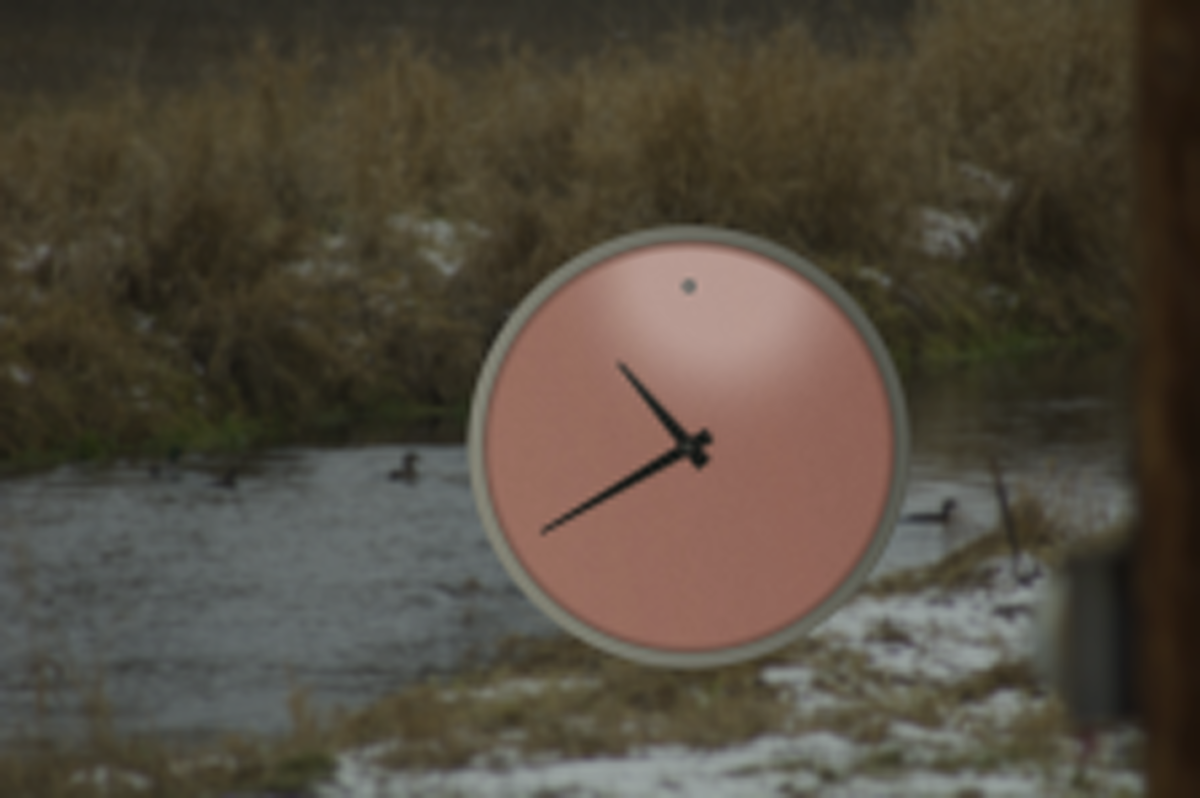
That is h=10 m=40
